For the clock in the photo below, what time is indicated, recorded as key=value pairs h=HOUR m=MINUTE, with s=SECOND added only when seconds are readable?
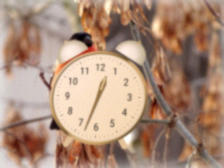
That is h=12 m=33
